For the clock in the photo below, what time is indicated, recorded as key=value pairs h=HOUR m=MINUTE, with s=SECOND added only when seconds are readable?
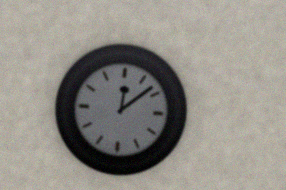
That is h=12 m=8
